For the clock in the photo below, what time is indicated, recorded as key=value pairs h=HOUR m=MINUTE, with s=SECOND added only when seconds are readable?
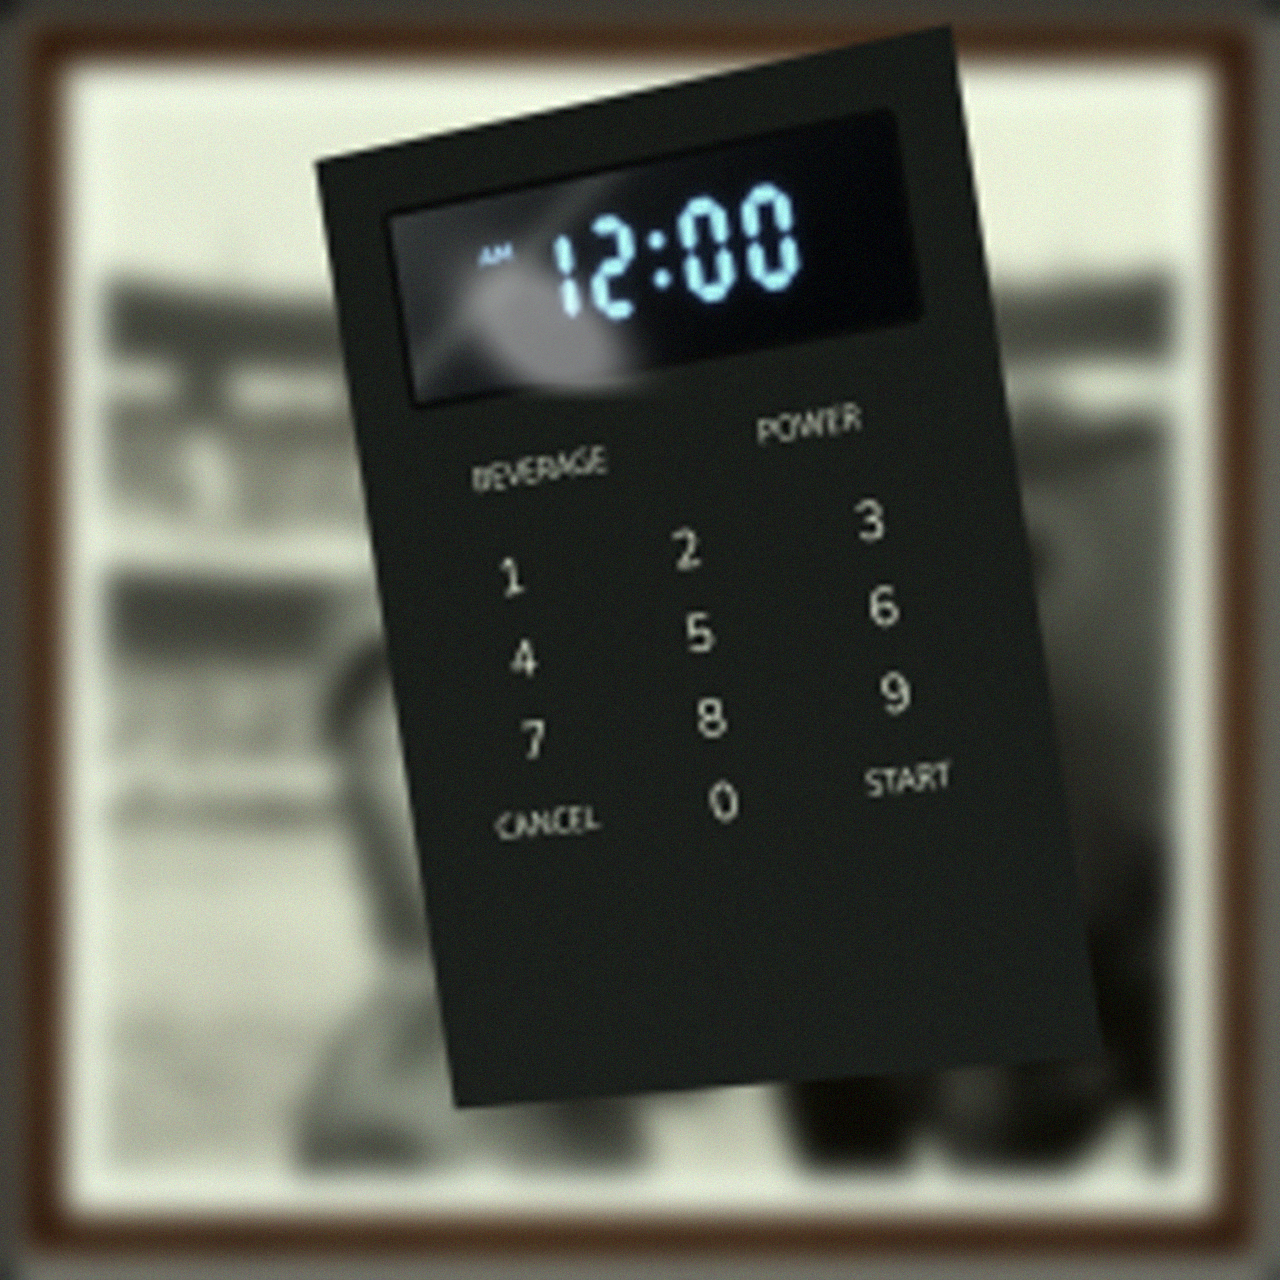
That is h=12 m=0
